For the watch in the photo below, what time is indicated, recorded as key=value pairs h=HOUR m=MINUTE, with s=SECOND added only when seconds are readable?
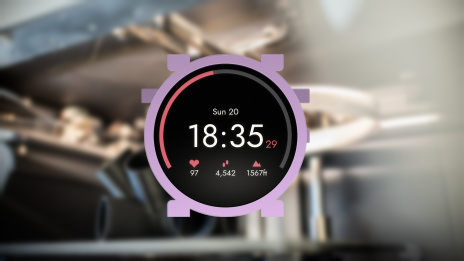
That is h=18 m=35 s=29
